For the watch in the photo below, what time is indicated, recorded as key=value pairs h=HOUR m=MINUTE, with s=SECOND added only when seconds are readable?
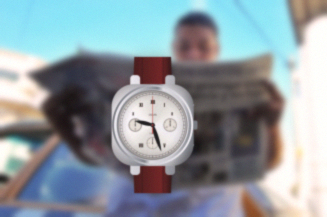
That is h=9 m=27
